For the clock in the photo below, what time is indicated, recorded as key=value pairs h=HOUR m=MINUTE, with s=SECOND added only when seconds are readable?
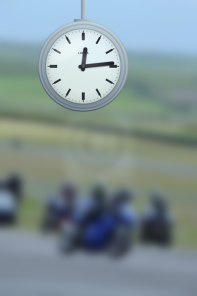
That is h=12 m=14
